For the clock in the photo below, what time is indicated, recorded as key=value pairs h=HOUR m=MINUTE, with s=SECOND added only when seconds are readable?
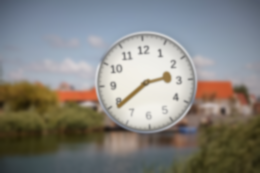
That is h=2 m=39
